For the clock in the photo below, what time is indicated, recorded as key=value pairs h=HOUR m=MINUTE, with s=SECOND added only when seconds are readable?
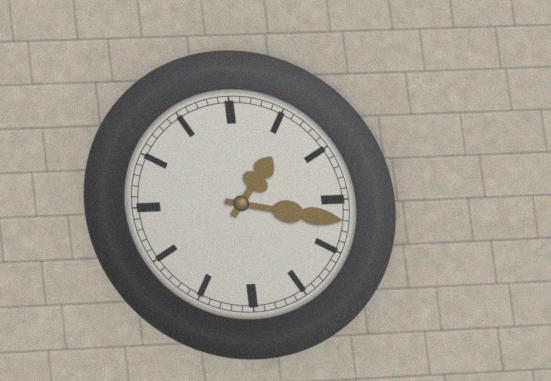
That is h=1 m=17
